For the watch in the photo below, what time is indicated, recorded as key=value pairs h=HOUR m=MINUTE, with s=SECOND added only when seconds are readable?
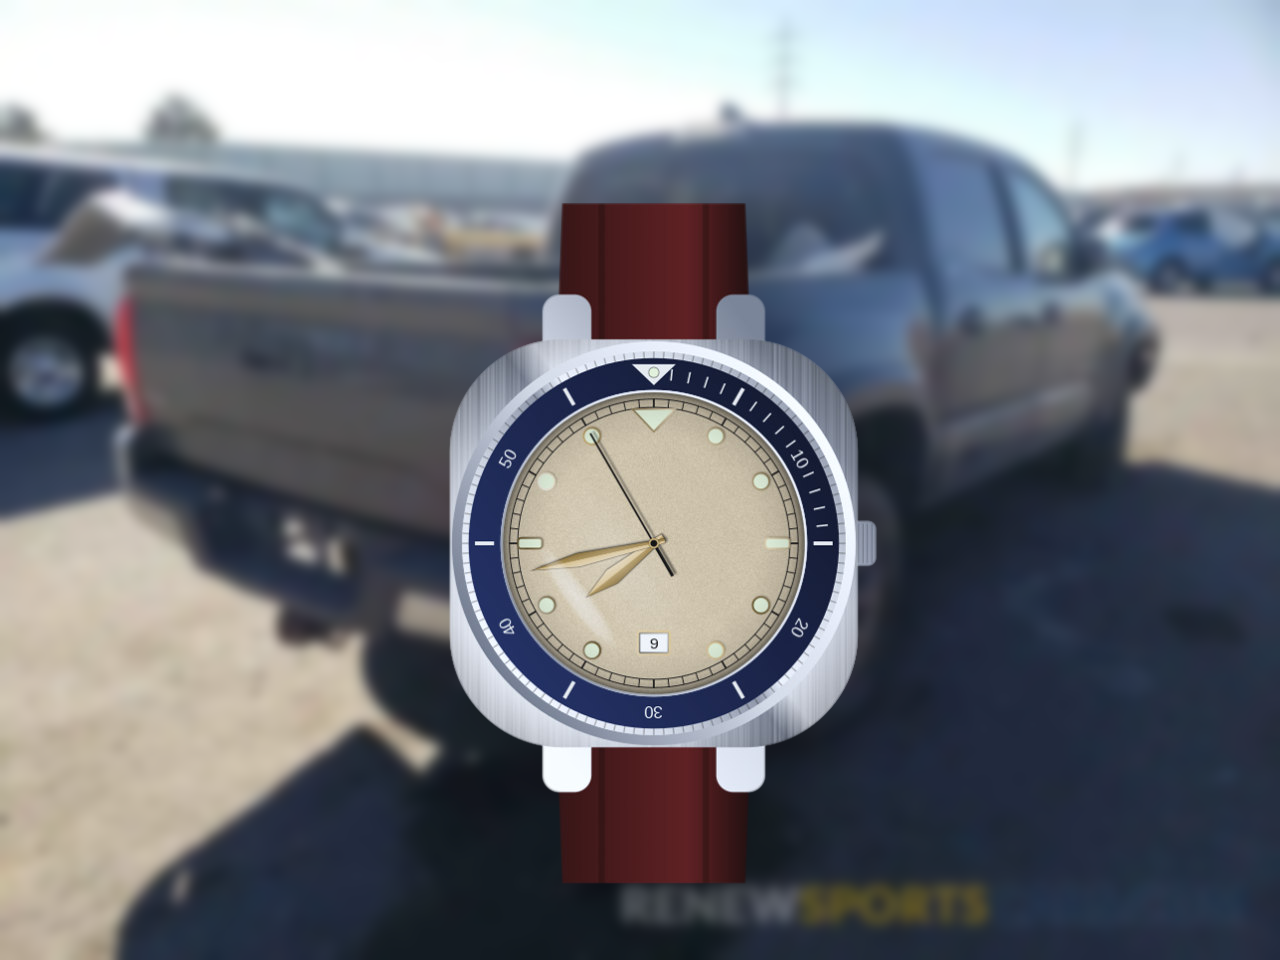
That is h=7 m=42 s=55
